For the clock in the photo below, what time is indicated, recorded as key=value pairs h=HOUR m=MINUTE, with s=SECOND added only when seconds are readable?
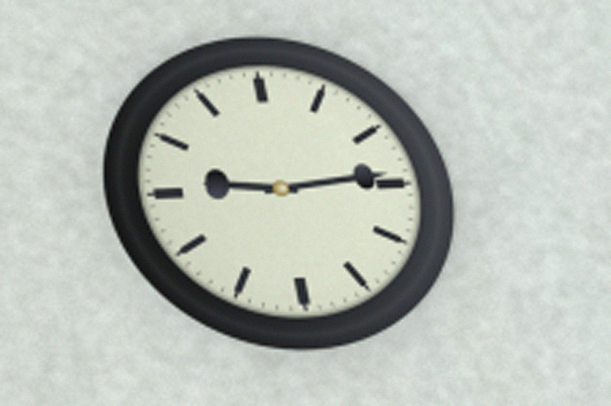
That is h=9 m=14
